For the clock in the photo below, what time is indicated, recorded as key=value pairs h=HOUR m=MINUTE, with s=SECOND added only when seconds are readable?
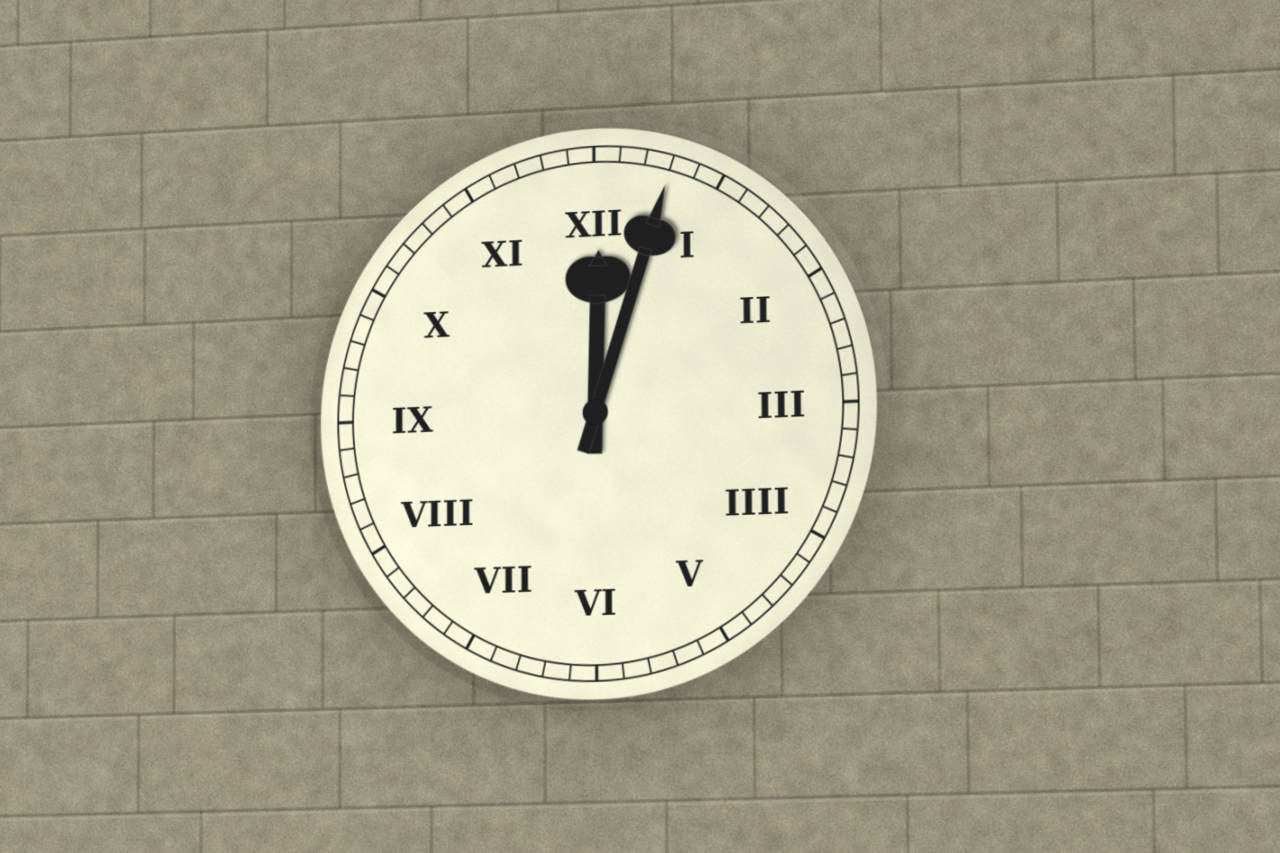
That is h=12 m=3
